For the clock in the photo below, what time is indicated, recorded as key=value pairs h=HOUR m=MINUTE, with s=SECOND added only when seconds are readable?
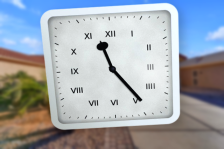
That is h=11 m=24
